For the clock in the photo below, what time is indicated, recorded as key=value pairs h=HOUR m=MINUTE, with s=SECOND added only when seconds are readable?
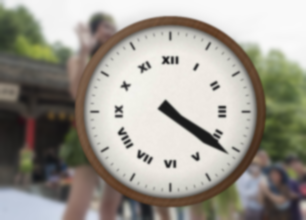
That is h=4 m=21
